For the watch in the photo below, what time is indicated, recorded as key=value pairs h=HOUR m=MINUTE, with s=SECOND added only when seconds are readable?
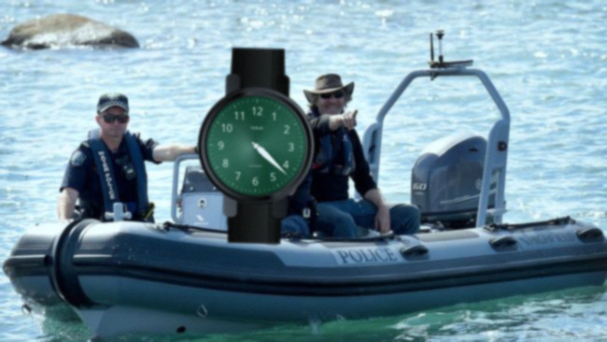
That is h=4 m=22
